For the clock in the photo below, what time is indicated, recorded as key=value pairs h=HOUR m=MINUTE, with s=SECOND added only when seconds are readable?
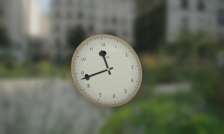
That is h=11 m=43
